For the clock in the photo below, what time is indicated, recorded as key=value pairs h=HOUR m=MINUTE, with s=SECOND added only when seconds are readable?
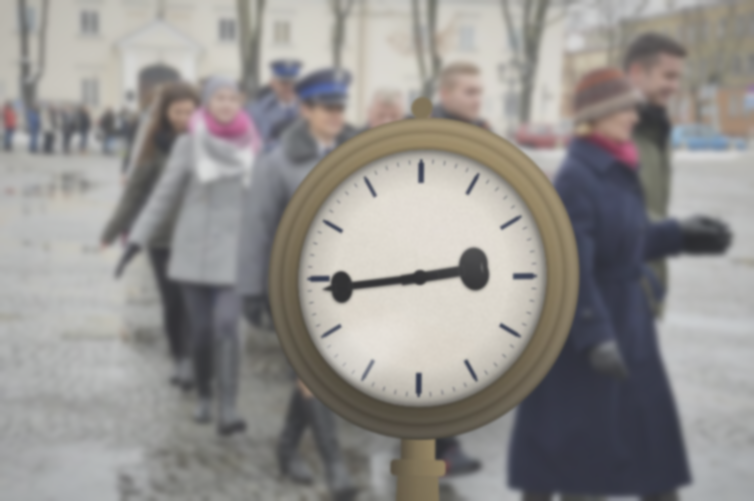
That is h=2 m=44
